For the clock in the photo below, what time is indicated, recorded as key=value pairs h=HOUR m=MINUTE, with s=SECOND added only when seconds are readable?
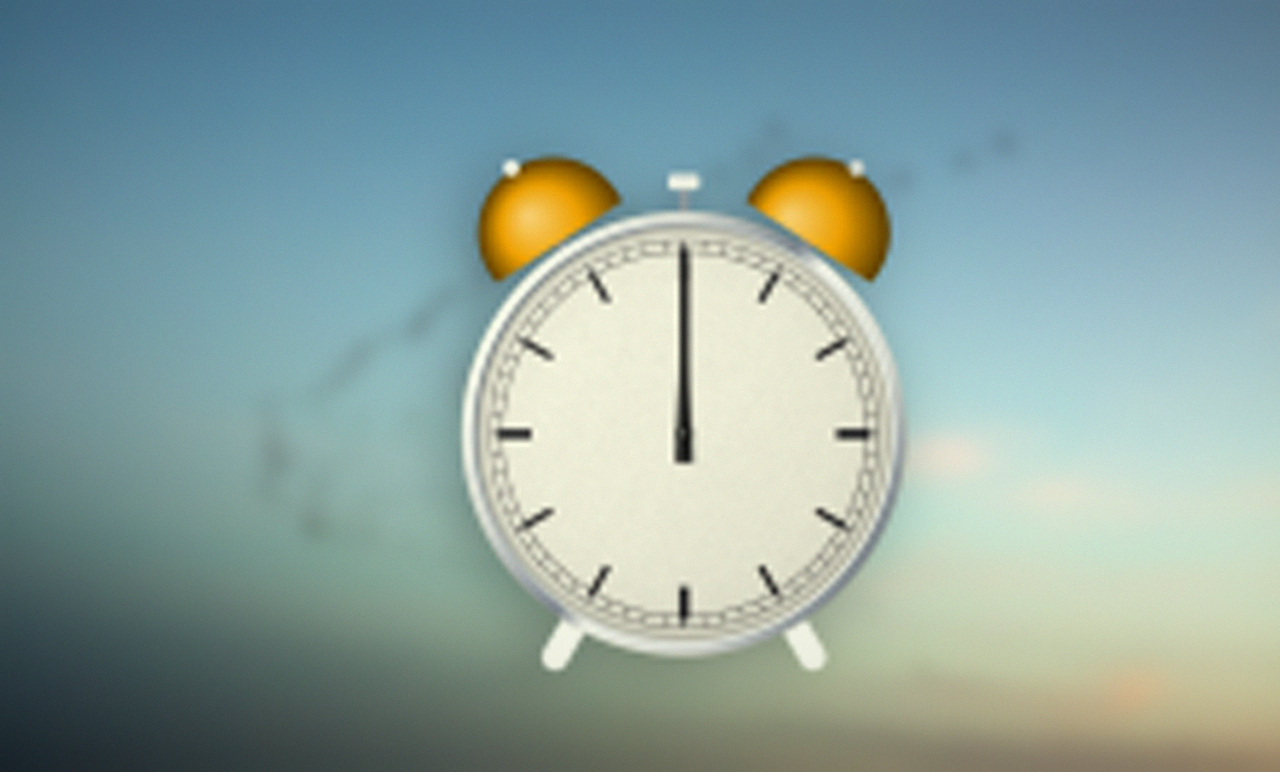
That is h=12 m=0
